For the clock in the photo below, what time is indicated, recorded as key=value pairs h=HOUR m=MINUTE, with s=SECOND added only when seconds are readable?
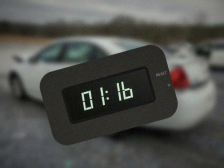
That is h=1 m=16
